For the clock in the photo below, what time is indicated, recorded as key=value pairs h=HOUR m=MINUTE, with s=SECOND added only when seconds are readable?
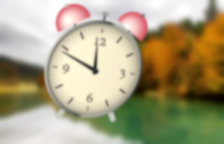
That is h=11 m=49
